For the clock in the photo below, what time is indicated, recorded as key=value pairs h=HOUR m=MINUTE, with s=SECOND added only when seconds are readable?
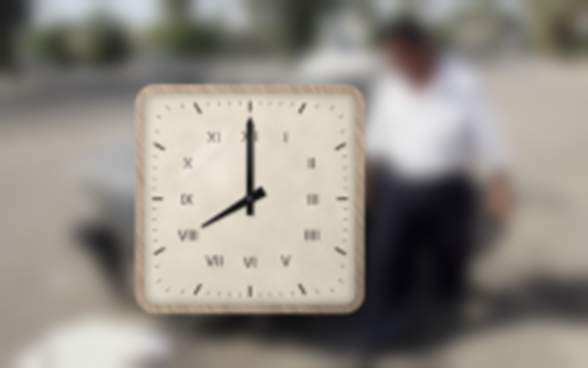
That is h=8 m=0
